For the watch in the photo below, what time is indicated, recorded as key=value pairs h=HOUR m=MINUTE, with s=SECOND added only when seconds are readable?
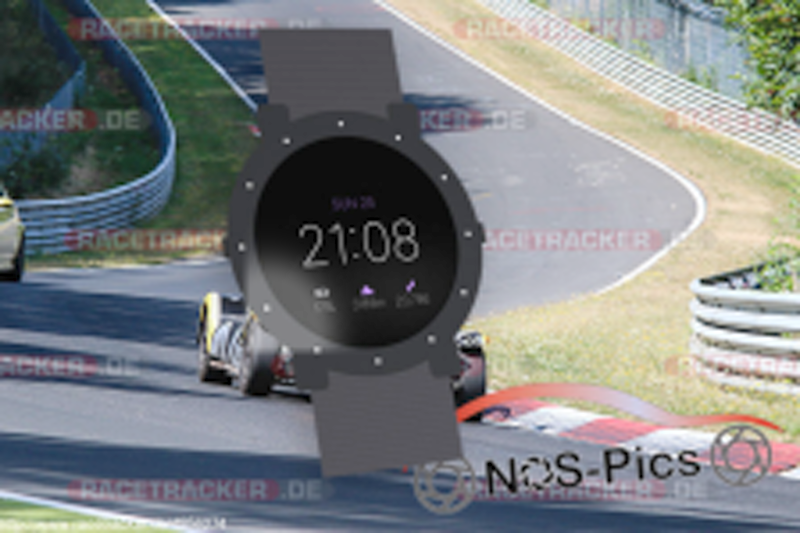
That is h=21 m=8
